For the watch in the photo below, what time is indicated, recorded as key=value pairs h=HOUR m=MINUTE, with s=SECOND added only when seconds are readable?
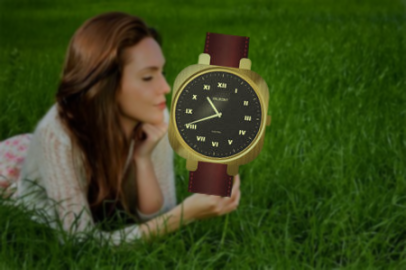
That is h=10 m=41
